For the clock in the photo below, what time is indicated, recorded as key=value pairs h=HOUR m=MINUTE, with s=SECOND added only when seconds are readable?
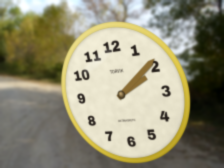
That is h=2 m=9
